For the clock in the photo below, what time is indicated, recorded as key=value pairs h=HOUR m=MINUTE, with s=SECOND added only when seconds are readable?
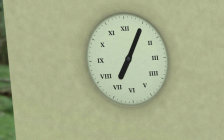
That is h=7 m=5
